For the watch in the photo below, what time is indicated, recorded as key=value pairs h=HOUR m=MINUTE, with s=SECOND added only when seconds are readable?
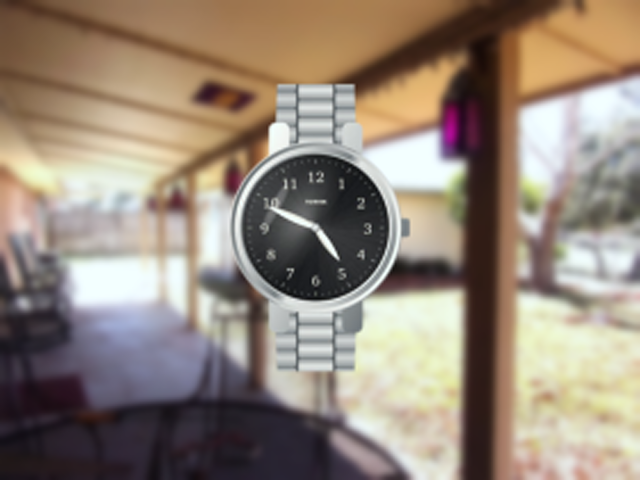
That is h=4 m=49
